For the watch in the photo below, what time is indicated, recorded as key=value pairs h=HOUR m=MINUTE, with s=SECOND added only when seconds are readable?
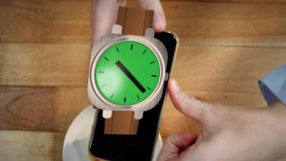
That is h=10 m=22
